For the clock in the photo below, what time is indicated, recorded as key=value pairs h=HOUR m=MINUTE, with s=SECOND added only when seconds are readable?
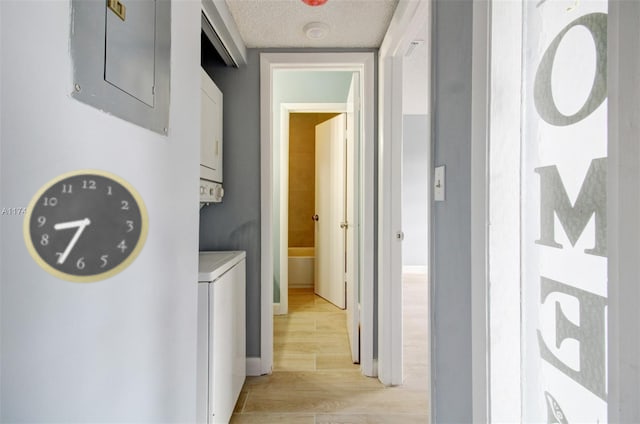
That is h=8 m=34
